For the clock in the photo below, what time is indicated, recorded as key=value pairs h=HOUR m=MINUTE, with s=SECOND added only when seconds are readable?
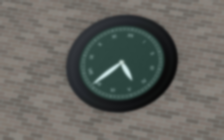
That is h=4 m=36
